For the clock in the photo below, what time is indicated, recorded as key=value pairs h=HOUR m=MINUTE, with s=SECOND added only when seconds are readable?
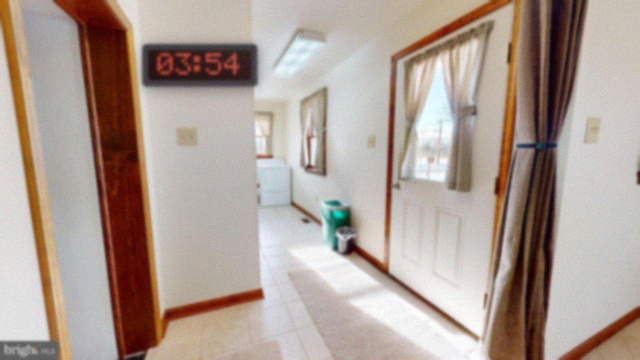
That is h=3 m=54
